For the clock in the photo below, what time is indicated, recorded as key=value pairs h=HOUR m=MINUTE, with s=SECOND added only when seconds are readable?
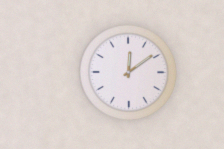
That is h=12 m=9
